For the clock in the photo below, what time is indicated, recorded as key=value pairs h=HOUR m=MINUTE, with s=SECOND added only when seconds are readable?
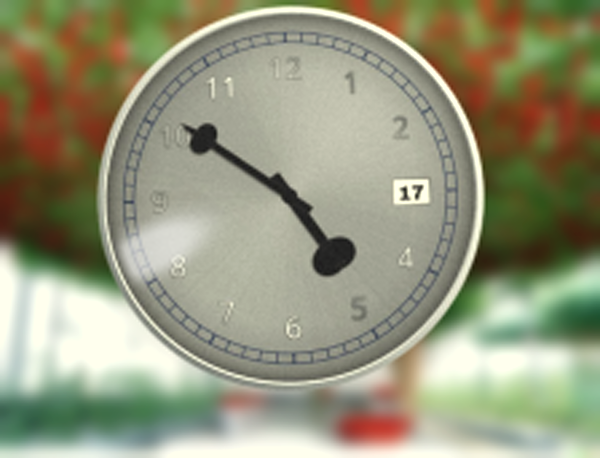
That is h=4 m=51
